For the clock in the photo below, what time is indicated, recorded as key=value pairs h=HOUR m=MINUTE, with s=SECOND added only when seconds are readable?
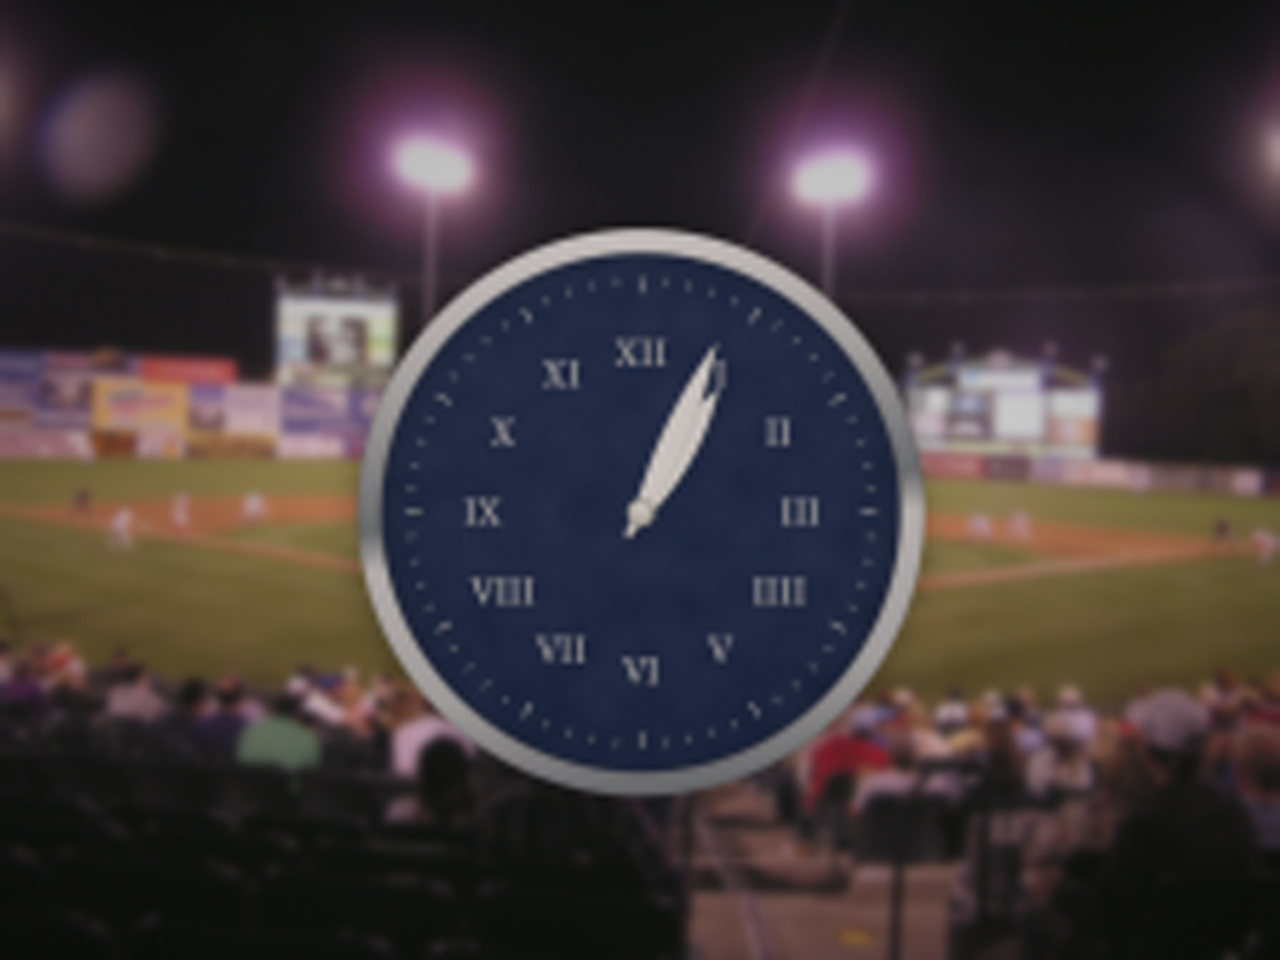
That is h=1 m=4
